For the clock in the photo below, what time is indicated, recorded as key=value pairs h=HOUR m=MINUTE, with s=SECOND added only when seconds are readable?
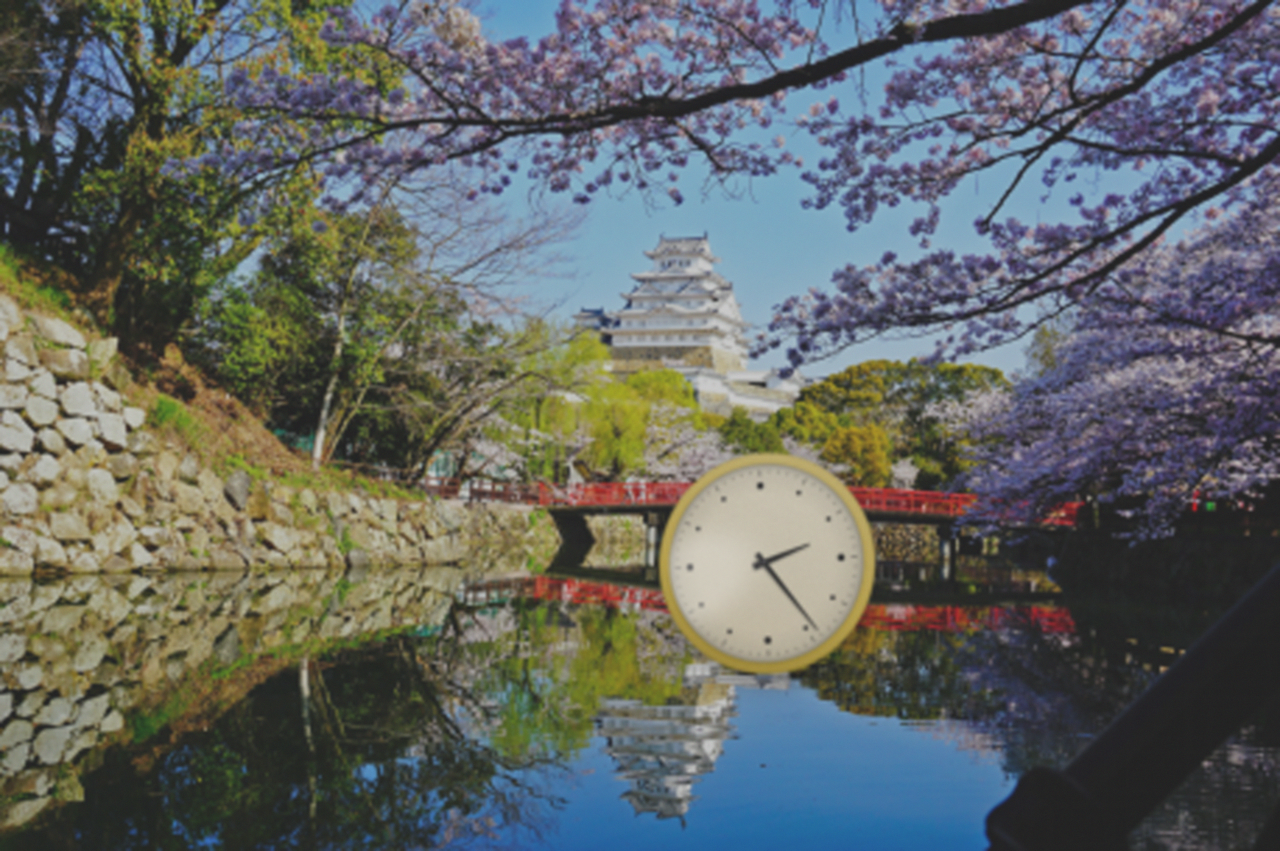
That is h=2 m=24
